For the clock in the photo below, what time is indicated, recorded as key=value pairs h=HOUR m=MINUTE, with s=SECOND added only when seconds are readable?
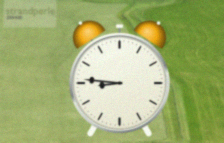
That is h=8 m=46
